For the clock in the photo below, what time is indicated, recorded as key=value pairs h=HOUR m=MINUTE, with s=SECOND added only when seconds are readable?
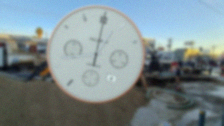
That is h=12 m=42
